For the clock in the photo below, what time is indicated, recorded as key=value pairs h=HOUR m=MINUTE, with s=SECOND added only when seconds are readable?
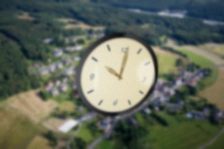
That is h=10 m=1
